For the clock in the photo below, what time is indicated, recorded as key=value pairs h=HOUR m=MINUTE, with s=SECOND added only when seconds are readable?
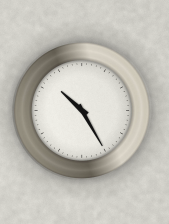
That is h=10 m=25
